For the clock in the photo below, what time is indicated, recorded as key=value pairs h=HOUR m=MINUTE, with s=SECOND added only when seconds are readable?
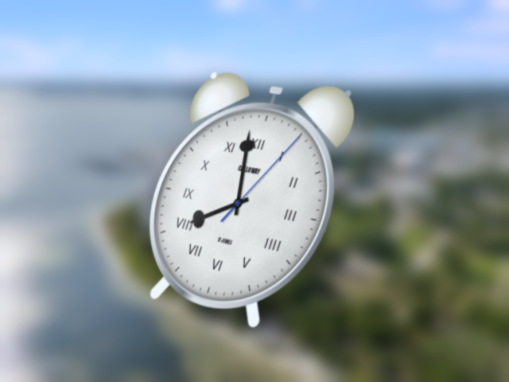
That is h=7 m=58 s=5
